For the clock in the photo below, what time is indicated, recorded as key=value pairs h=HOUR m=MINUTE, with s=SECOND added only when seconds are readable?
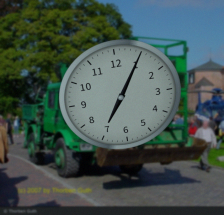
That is h=7 m=5
